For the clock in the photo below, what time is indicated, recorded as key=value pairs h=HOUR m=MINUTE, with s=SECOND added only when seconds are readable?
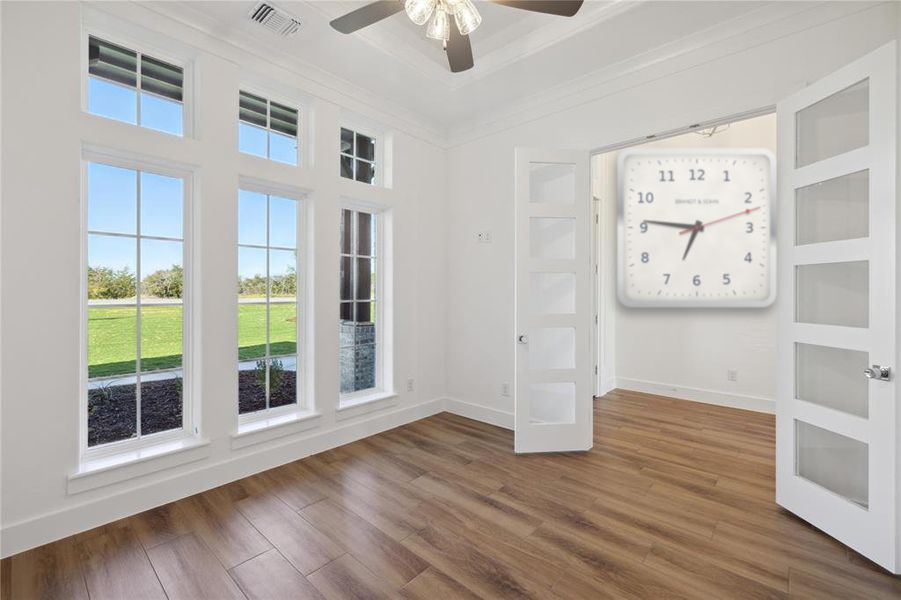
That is h=6 m=46 s=12
